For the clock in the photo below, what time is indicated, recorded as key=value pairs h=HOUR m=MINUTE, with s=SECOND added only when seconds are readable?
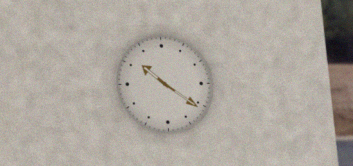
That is h=10 m=21
